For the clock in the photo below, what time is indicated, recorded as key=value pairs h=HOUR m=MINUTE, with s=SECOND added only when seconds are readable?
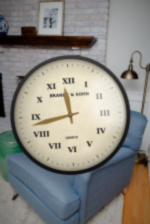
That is h=11 m=43
